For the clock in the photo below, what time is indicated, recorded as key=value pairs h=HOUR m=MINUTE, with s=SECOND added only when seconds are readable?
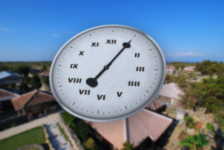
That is h=7 m=5
